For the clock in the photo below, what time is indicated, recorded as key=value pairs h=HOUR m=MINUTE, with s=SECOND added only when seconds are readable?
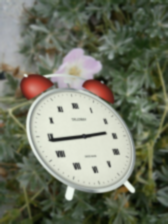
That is h=2 m=44
